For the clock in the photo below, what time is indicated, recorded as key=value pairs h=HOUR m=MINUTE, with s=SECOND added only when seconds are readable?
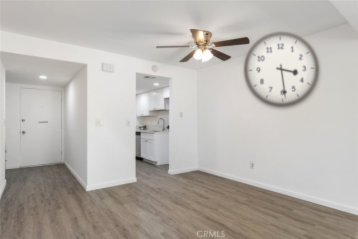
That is h=3 m=29
